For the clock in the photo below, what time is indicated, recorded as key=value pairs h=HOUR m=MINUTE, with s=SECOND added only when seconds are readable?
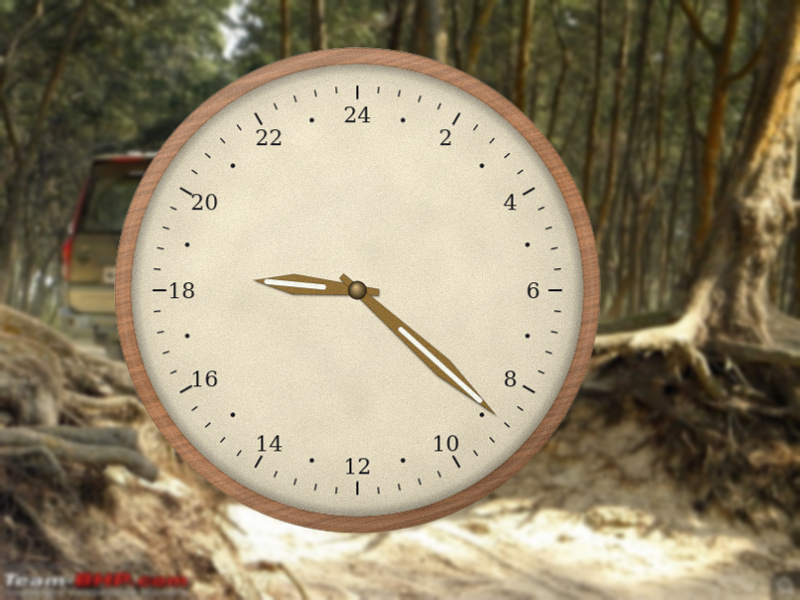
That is h=18 m=22
